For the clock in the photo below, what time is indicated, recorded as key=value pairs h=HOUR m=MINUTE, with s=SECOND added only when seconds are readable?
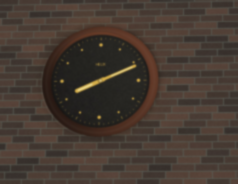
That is h=8 m=11
